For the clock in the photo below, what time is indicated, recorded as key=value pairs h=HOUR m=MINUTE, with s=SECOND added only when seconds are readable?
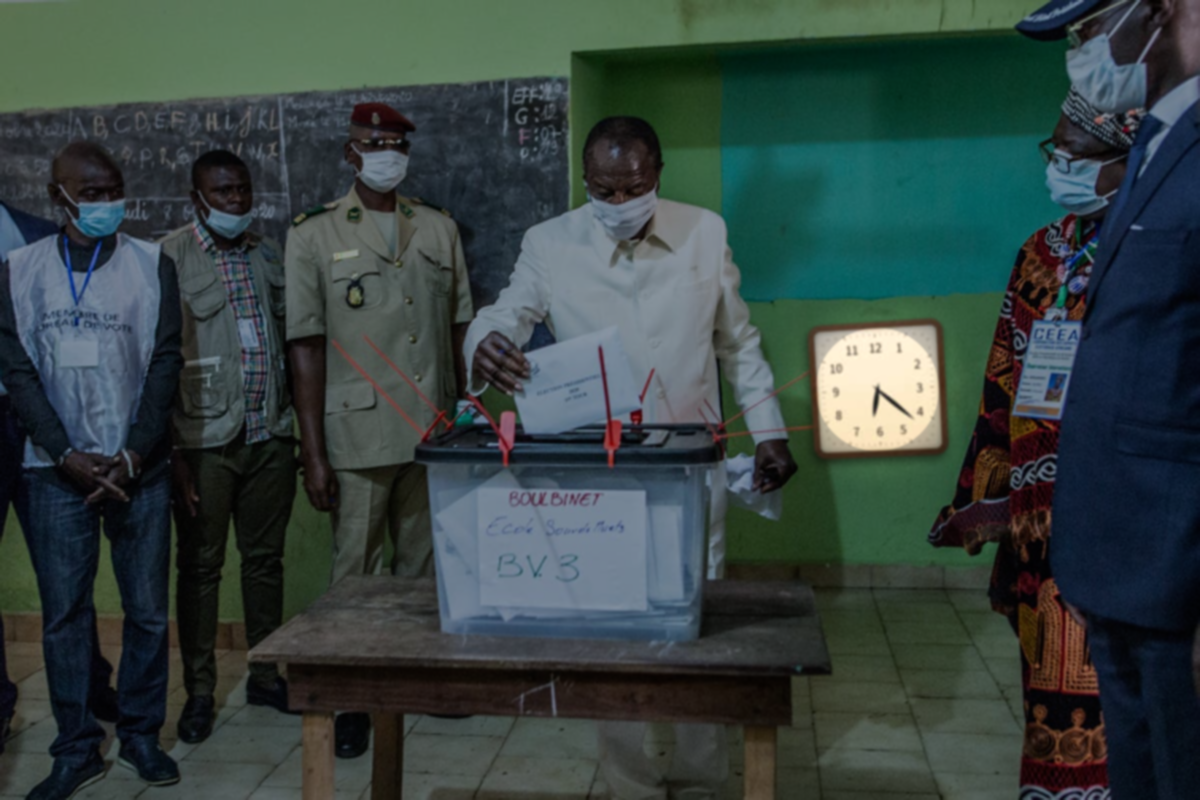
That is h=6 m=22
